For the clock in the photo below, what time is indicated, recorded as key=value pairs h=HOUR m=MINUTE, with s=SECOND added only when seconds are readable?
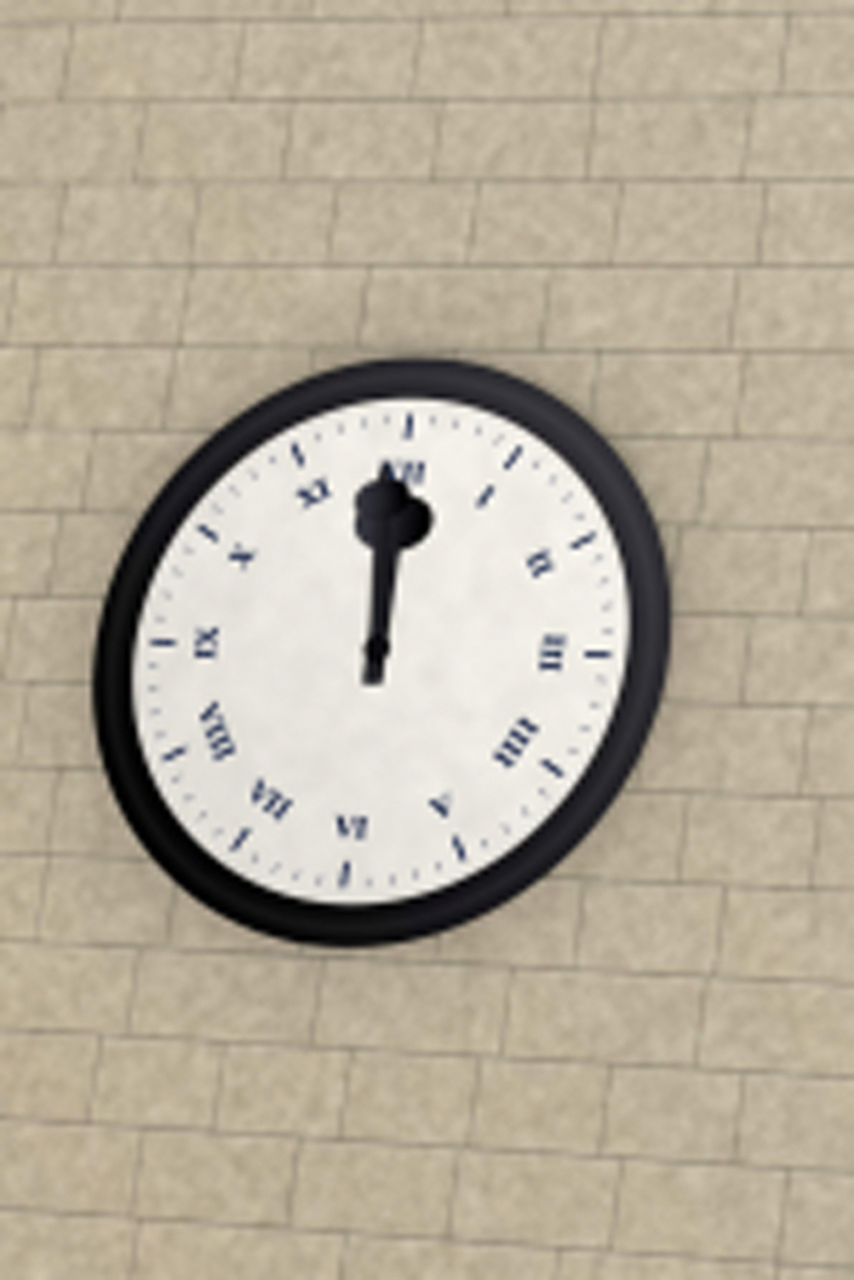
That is h=11 m=59
